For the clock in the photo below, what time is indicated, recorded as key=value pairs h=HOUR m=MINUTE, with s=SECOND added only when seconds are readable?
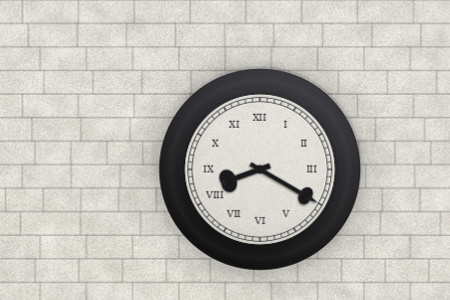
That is h=8 m=20
